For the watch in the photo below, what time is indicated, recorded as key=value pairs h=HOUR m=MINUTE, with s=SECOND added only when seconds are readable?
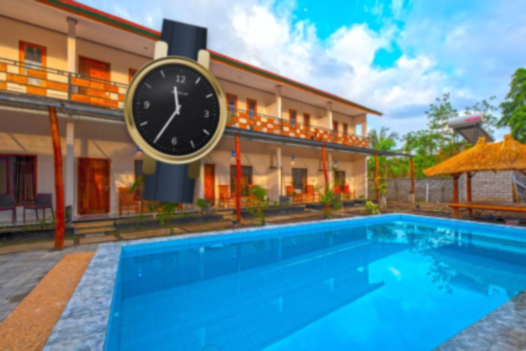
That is h=11 m=35
